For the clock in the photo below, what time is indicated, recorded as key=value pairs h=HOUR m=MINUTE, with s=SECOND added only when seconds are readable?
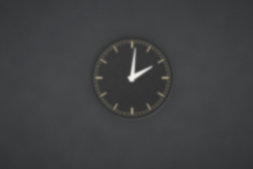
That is h=2 m=1
